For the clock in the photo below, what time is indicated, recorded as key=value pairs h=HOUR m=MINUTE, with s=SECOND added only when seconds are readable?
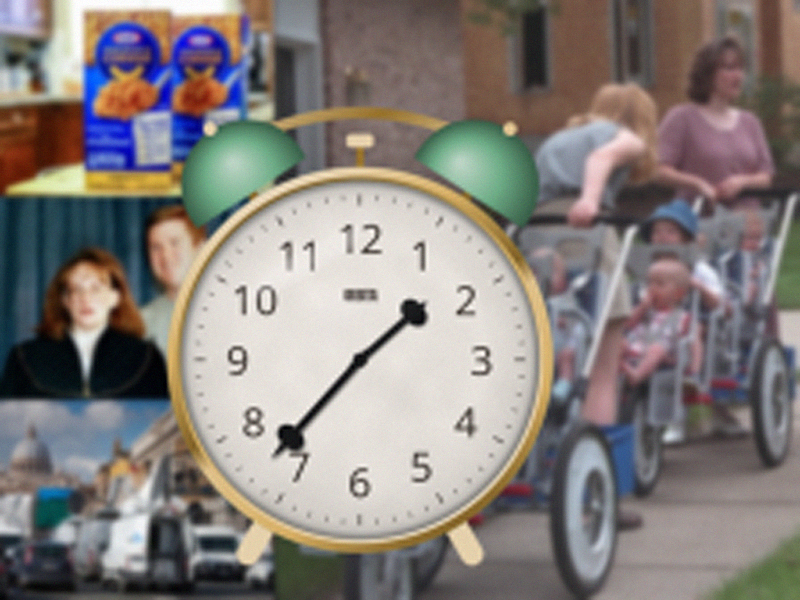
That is h=1 m=37
